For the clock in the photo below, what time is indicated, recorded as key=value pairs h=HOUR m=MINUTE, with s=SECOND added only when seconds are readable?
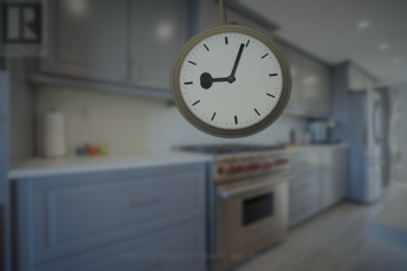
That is h=9 m=4
